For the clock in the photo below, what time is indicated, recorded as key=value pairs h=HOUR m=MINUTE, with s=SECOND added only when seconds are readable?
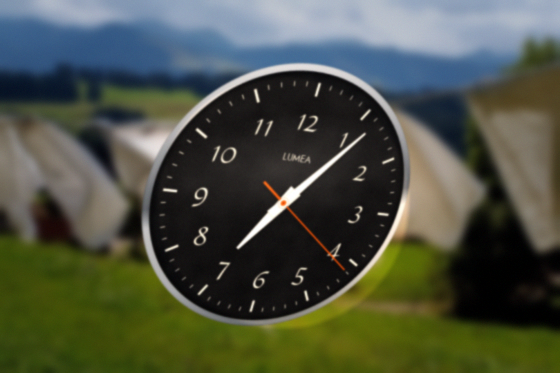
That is h=7 m=6 s=21
